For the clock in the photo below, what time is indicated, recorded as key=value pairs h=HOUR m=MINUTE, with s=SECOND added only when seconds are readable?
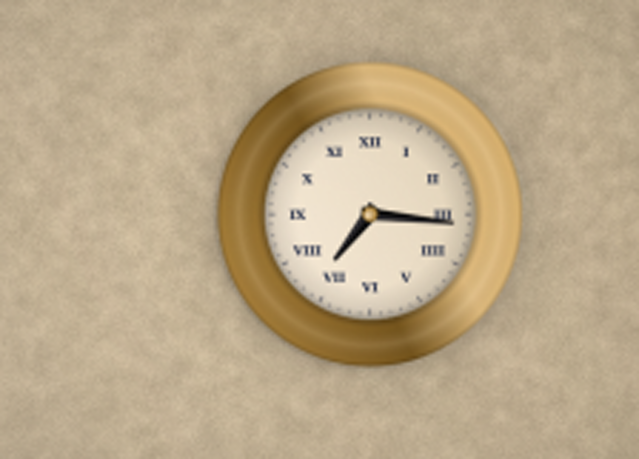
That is h=7 m=16
